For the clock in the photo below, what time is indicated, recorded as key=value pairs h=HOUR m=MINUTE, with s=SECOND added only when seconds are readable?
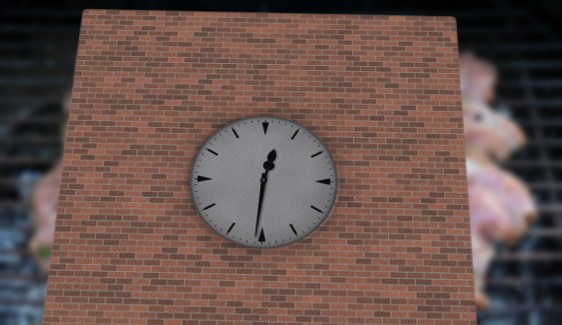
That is h=12 m=31
